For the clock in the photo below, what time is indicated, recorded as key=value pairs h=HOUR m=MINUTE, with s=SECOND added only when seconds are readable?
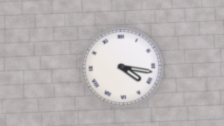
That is h=4 m=17
